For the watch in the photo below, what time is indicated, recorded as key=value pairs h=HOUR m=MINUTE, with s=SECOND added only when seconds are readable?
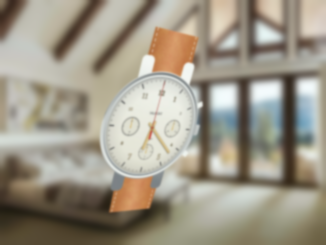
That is h=6 m=22
